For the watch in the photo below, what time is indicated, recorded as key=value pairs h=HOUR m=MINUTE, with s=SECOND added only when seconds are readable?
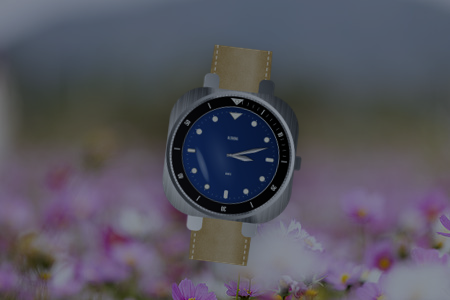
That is h=3 m=12
